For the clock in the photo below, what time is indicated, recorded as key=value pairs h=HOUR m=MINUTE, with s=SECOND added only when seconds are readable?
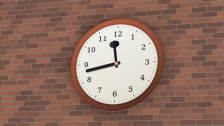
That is h=11 m=43
